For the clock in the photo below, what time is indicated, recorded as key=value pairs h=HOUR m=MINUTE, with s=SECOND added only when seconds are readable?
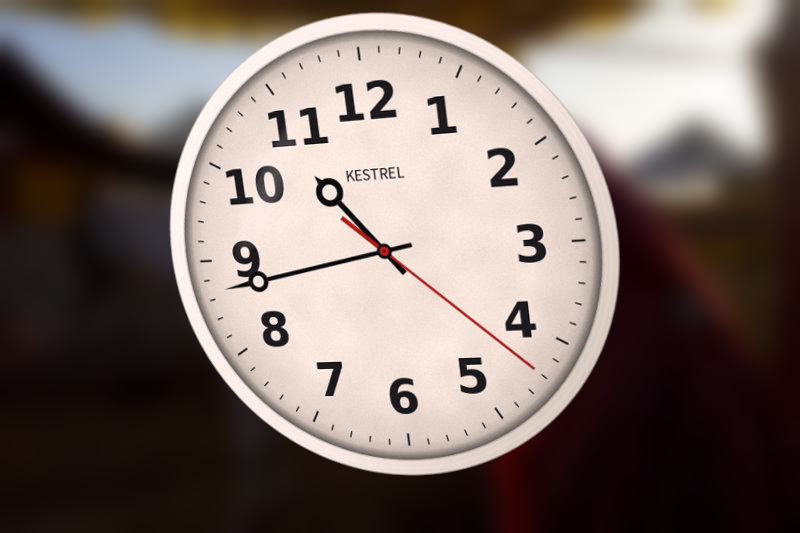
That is h=10 m=43 s=22
